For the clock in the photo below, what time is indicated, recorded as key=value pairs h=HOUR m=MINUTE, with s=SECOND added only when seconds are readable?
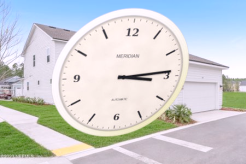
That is h=3 m=14
